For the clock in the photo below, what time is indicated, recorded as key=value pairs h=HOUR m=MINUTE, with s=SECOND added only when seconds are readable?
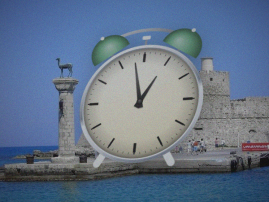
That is h=12 m=58
